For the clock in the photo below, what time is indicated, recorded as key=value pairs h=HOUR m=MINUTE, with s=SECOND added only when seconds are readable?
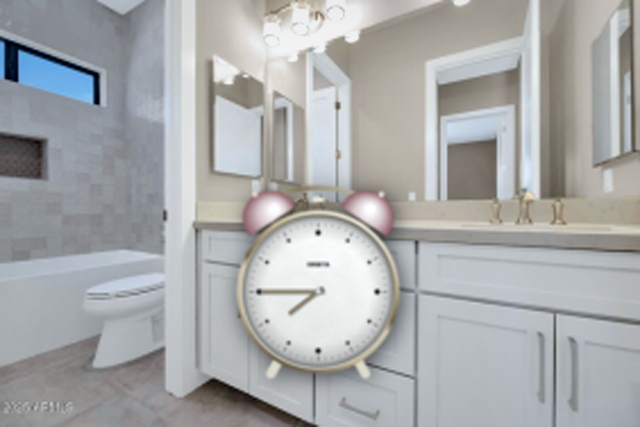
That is h=7 m=45
